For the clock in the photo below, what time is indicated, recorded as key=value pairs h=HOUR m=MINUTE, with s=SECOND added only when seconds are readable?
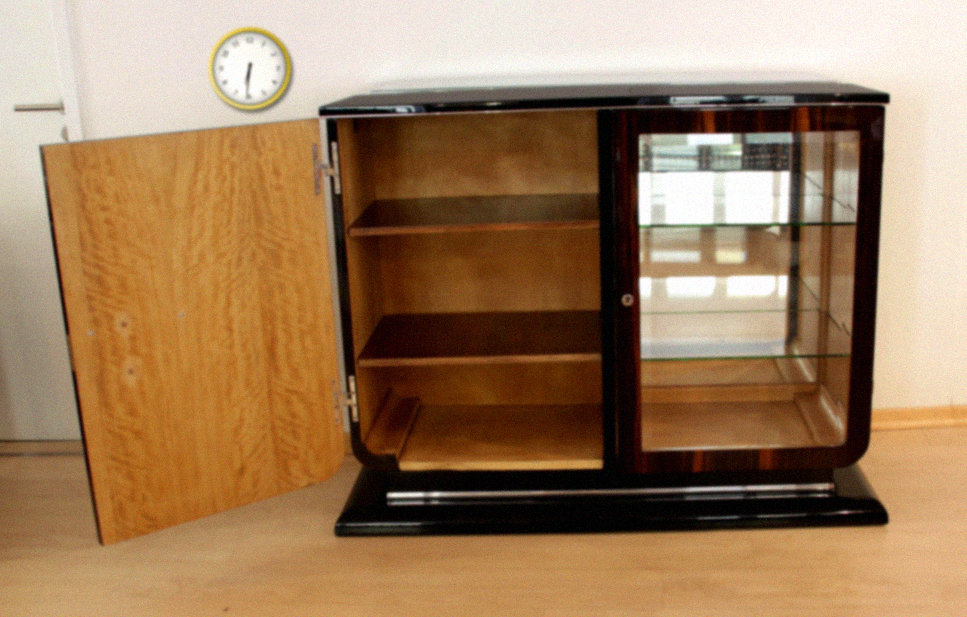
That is h=6 m=31
